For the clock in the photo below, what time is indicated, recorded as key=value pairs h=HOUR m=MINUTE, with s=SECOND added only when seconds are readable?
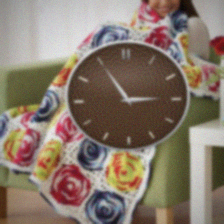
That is h=2 m=55
